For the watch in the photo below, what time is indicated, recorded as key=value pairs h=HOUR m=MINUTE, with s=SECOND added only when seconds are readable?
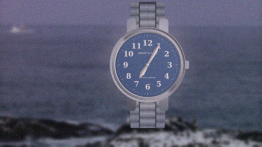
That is h=7 m=5
